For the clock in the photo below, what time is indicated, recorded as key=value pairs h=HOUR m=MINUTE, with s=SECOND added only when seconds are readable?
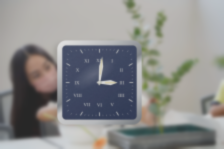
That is h=3 m=1
